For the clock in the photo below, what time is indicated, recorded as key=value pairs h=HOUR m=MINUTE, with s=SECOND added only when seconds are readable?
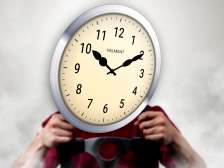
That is h=10 m=10
